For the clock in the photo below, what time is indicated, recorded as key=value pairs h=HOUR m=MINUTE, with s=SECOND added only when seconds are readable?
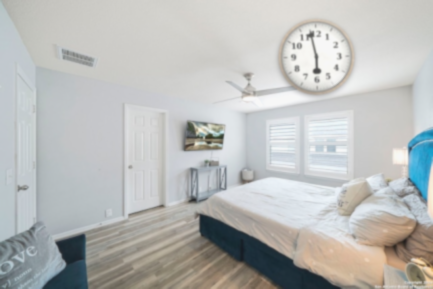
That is h=5 m=58
